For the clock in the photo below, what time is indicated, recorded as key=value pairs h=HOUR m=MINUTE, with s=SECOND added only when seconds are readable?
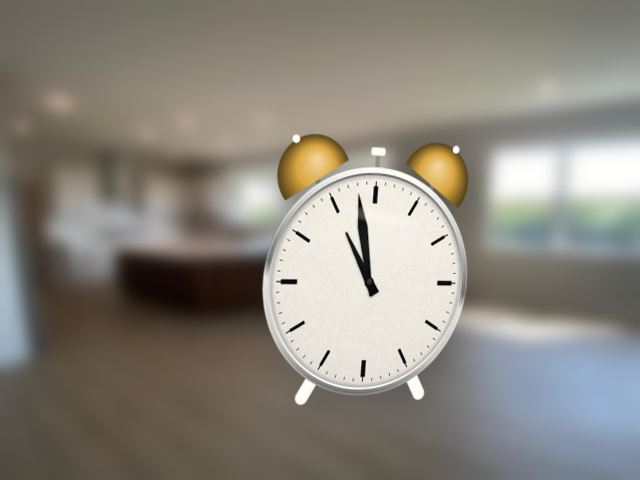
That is h=10 m=58
